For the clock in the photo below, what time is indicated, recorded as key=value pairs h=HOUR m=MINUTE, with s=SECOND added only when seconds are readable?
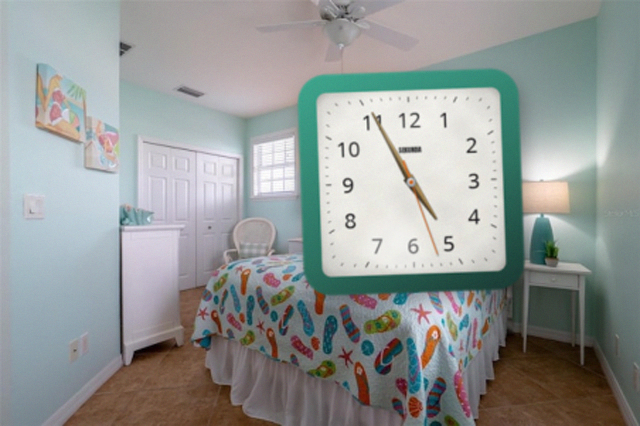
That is h=4 m=55 s=27
